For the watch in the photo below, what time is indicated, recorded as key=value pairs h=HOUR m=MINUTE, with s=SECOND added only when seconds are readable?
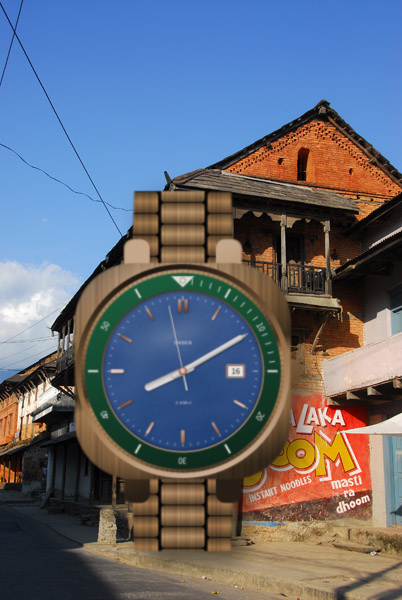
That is h=8 m=9 s=58
